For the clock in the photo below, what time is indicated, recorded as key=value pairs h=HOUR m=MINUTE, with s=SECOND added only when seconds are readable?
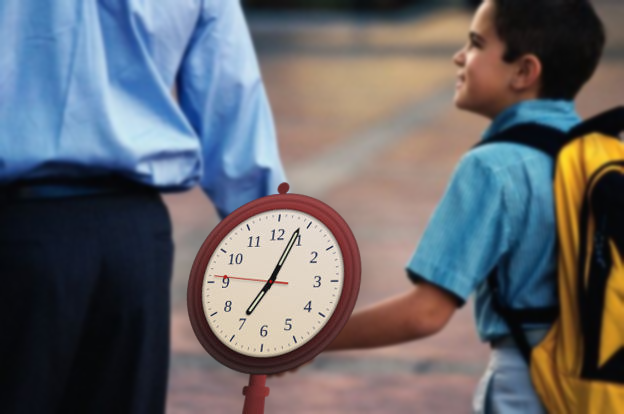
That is h=7 m=3 s=46
